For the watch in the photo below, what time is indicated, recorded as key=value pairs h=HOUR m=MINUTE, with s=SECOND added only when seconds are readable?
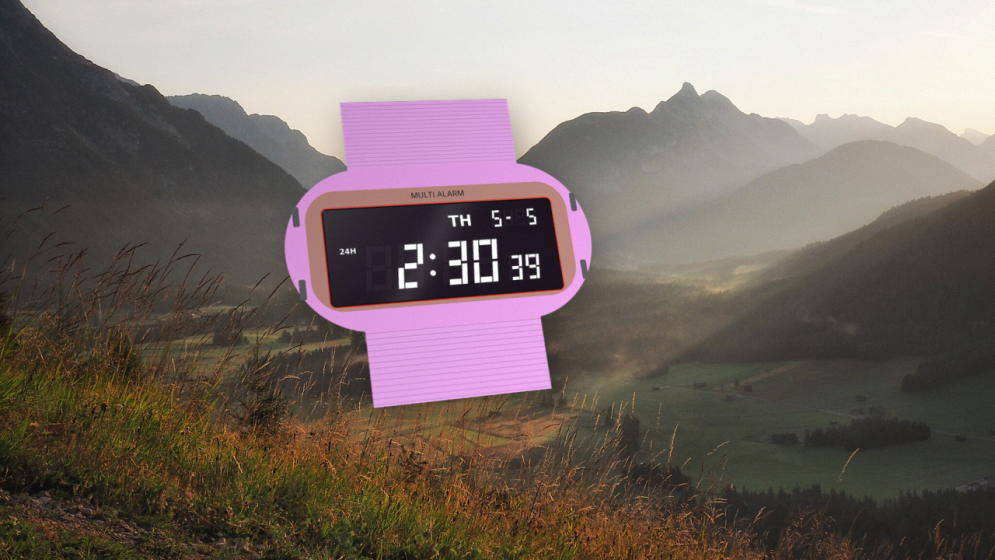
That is h=2 m=30 s=39
